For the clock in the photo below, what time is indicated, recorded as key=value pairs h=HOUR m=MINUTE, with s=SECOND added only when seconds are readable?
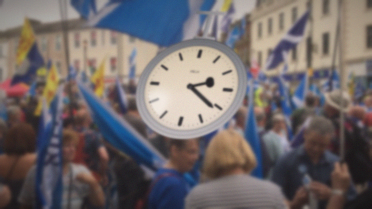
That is h=2 m=21
